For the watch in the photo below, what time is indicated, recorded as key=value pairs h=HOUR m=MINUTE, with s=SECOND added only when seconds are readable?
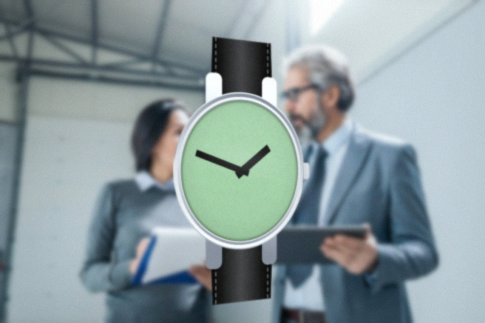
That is h=1 m=48
